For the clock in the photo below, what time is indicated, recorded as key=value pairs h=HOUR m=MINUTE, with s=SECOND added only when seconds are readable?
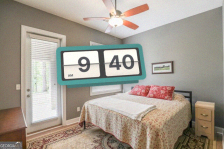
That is h=9 m=40
